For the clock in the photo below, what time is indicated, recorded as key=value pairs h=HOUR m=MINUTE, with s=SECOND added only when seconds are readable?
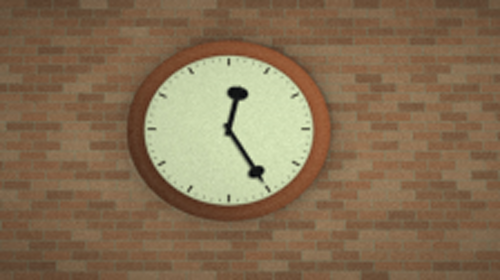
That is h=12 m=25
